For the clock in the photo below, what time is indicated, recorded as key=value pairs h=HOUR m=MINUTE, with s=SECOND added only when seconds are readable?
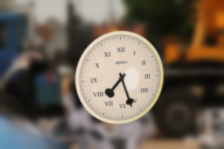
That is h=7 m=27
